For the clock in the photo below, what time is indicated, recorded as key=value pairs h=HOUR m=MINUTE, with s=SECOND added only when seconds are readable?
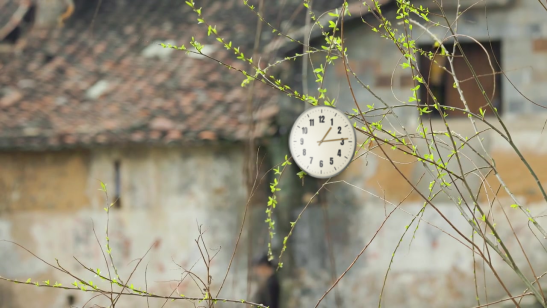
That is h=1 m=14
